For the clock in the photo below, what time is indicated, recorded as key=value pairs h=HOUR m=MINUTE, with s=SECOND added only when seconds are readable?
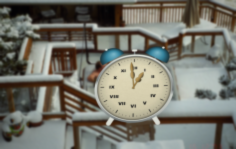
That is h=12 m=59
